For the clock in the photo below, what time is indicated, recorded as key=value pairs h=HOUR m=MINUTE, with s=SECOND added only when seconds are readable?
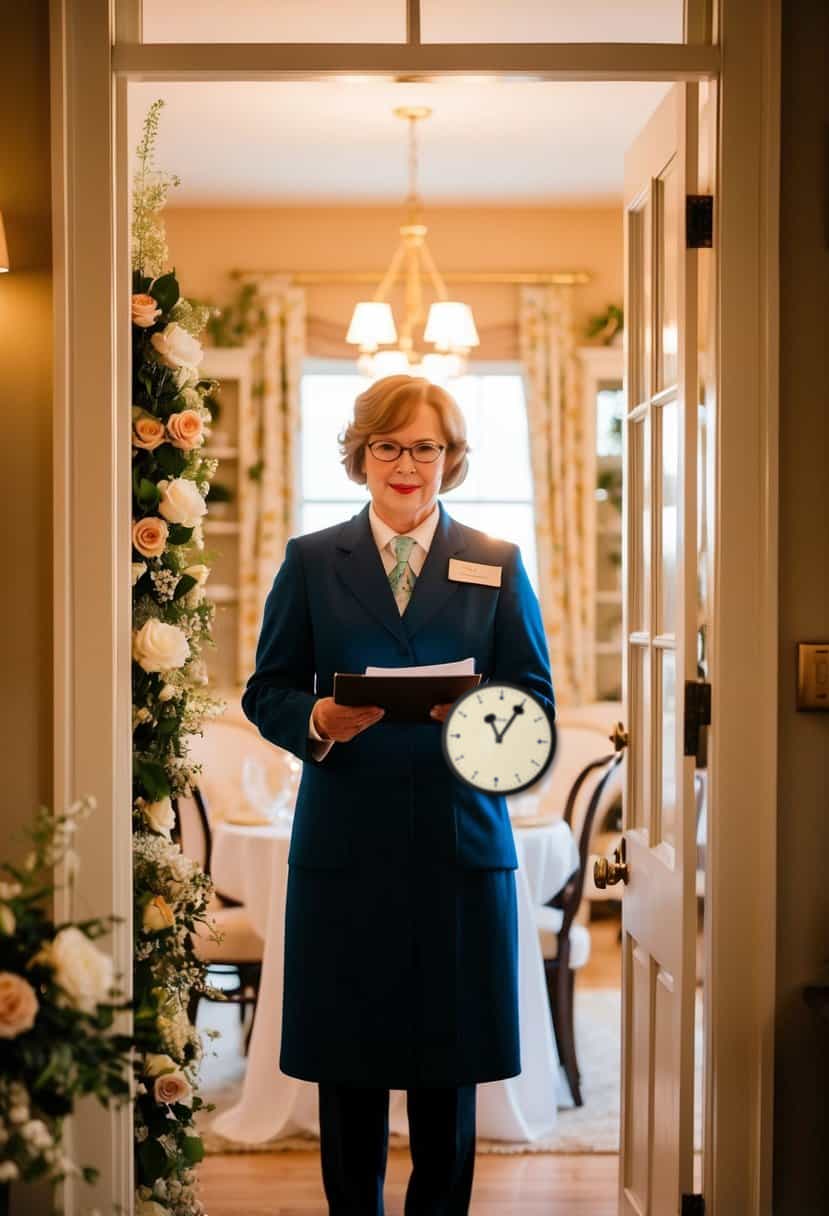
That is h=11 m=5
